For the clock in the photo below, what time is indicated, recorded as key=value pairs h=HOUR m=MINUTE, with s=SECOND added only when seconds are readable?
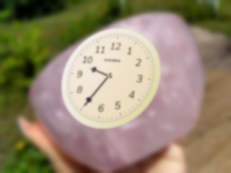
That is h=9 m=35
